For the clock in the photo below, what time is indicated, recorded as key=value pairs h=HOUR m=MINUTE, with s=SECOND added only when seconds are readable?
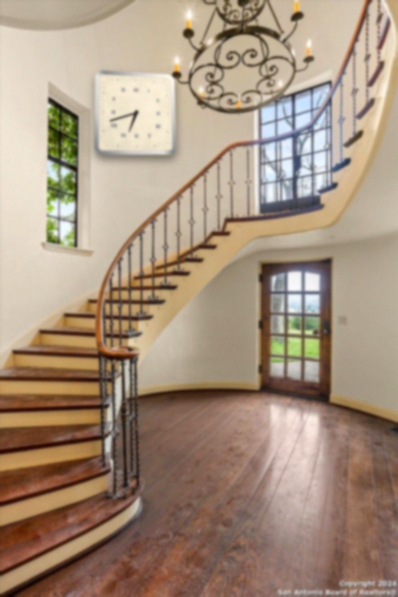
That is h=6 m=42
